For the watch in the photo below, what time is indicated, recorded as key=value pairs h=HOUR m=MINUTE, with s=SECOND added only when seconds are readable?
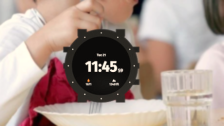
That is h=11 m=45
